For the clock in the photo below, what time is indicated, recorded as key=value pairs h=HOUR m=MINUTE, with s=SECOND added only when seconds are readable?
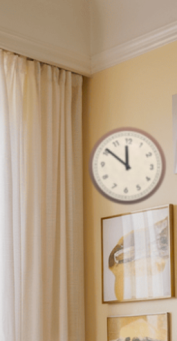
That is h=11 m=51
